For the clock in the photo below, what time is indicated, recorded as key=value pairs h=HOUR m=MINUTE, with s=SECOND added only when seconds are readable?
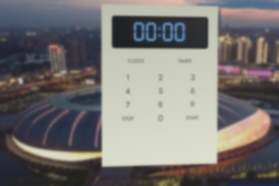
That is h=0 m=0
